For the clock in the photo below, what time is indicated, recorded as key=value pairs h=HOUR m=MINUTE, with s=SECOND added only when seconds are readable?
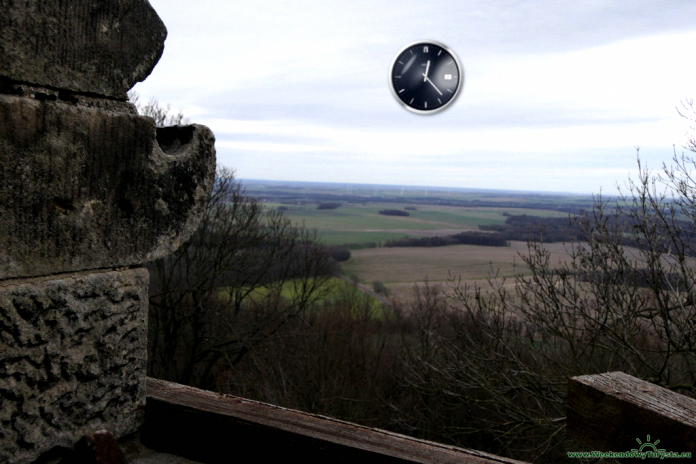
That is h=12 m=23
